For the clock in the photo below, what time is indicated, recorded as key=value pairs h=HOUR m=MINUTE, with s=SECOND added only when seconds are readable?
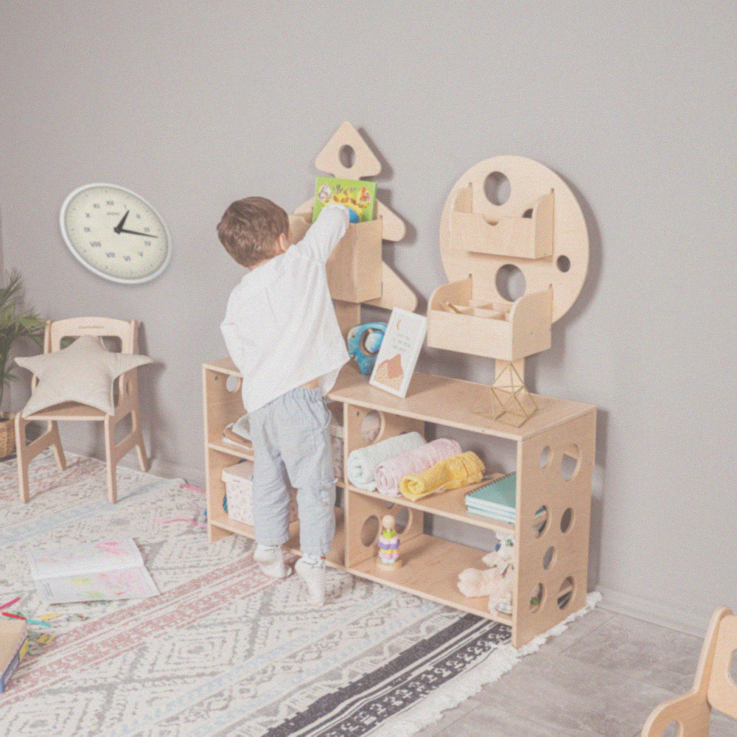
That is h=1 m=17
